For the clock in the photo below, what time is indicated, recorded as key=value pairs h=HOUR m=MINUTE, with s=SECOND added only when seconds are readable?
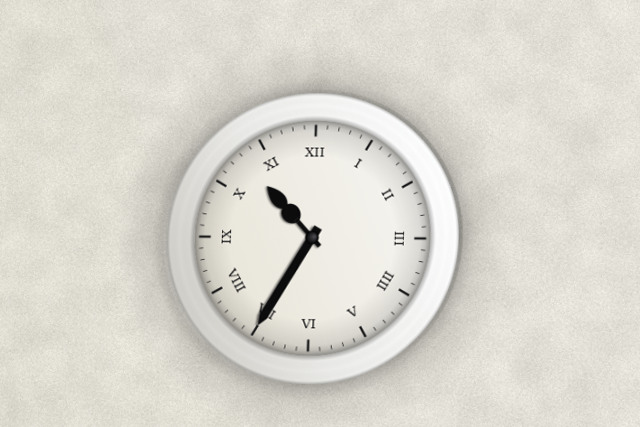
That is h=10 m=35
